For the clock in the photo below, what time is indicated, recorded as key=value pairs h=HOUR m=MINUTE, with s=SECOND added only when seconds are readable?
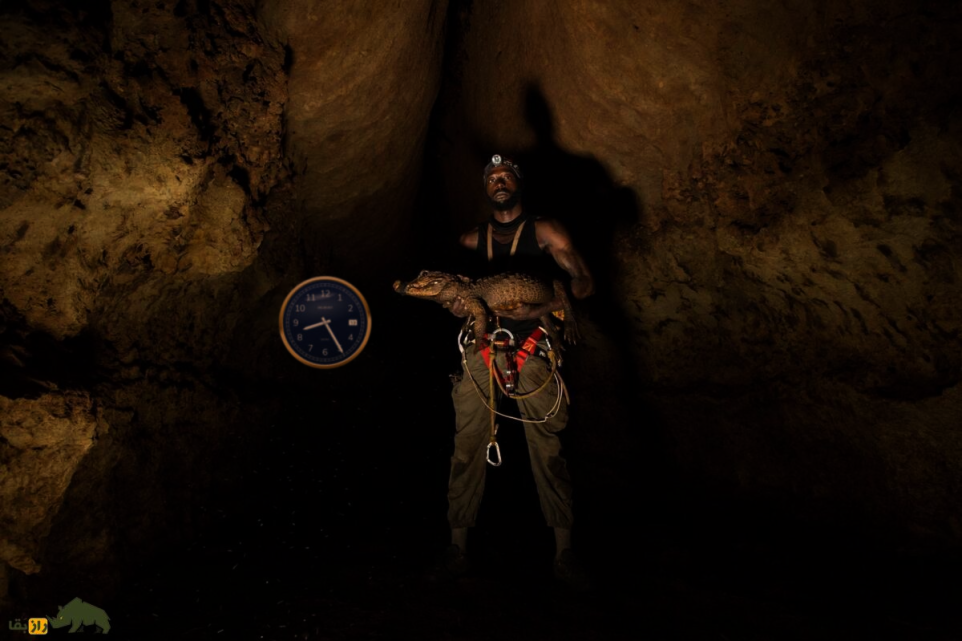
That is h=8 m=25
